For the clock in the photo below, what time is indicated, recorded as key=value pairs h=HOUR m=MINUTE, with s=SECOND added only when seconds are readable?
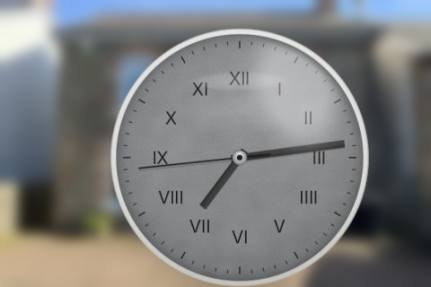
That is h=7 m=13 s=44
